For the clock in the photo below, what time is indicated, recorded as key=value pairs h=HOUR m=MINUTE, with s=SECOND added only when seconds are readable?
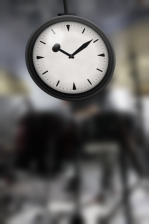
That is h=10 m=9
